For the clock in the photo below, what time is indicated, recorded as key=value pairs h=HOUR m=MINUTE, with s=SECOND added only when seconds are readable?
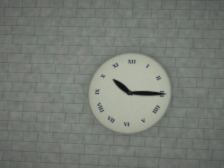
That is h=10 m=15
